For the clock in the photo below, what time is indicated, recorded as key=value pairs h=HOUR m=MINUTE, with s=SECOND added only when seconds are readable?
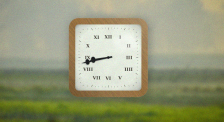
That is h=8 m=43
